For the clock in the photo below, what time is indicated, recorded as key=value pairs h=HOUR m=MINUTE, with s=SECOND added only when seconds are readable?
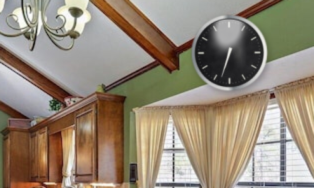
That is h=6 m=33
